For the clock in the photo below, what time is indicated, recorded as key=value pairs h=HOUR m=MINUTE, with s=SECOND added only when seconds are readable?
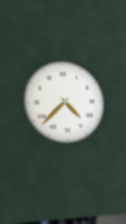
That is h=4 m=38
